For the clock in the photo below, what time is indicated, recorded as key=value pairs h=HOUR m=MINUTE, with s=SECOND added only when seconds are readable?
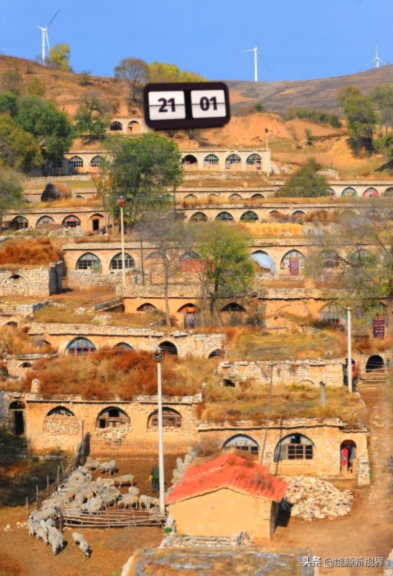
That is h=21 m=1
